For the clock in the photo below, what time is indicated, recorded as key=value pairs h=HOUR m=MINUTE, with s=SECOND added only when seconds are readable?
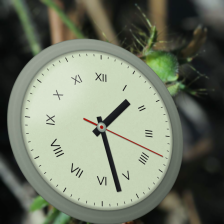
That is h=1 m=27 s=18
